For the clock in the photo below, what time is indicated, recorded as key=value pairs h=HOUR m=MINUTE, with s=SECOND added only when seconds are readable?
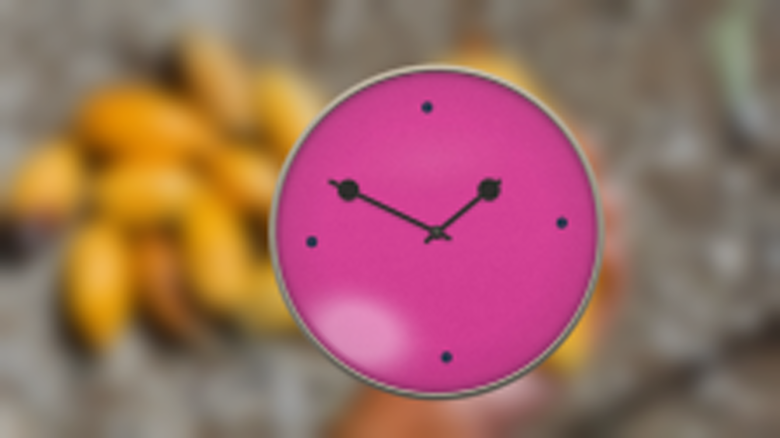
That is h=1 m=50
